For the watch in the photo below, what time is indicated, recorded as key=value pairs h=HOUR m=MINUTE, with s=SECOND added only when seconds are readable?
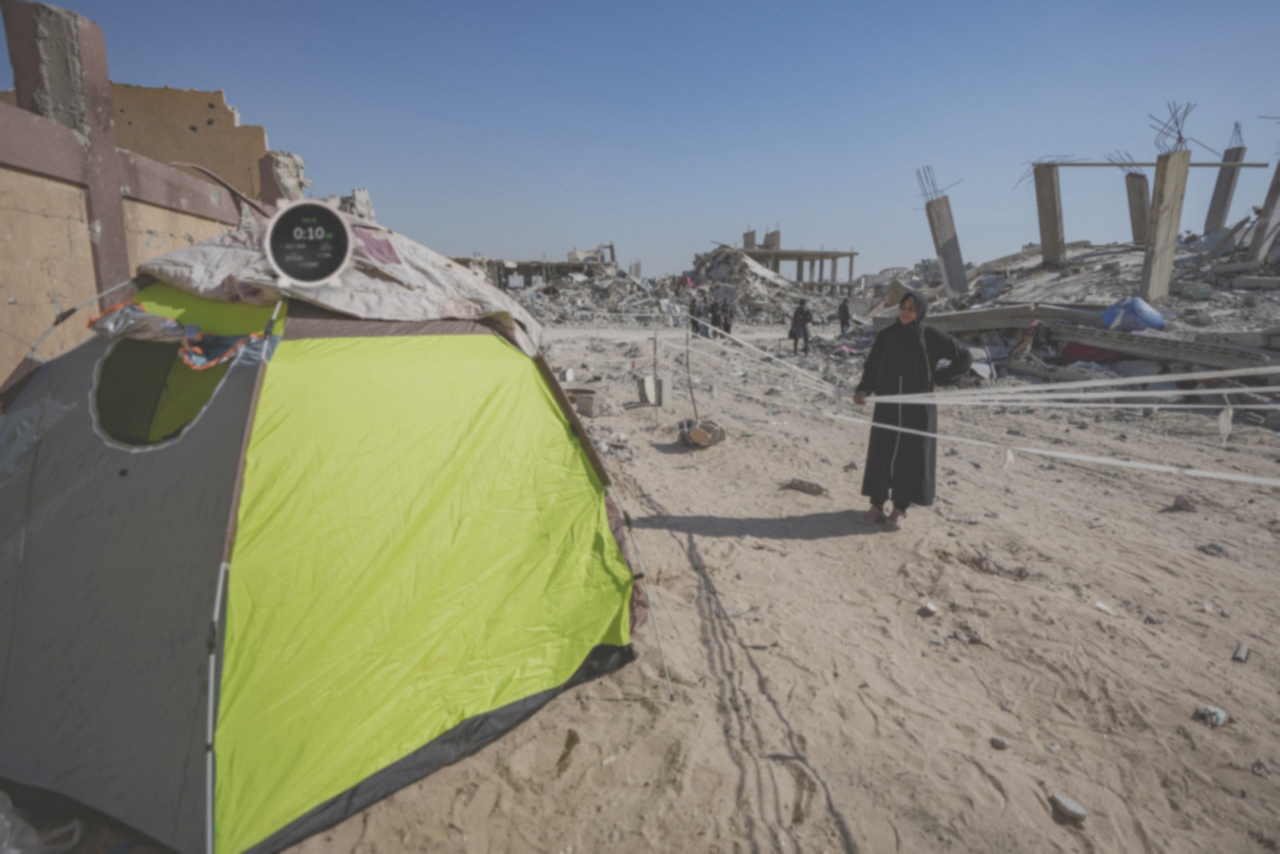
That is h=0 m=10
